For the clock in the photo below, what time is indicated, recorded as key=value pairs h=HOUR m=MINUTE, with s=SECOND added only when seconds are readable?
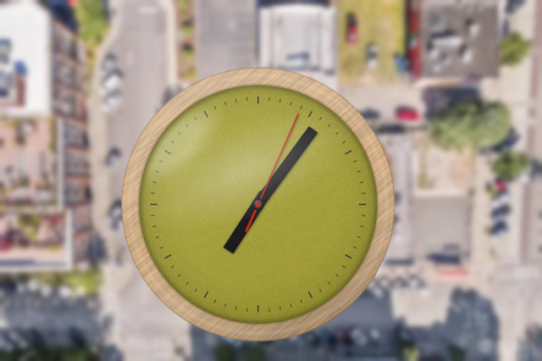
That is h=7 m=6 s=4
